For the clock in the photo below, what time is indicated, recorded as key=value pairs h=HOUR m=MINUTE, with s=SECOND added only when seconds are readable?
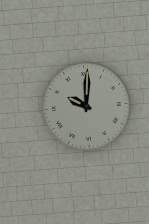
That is h=10 m=1
